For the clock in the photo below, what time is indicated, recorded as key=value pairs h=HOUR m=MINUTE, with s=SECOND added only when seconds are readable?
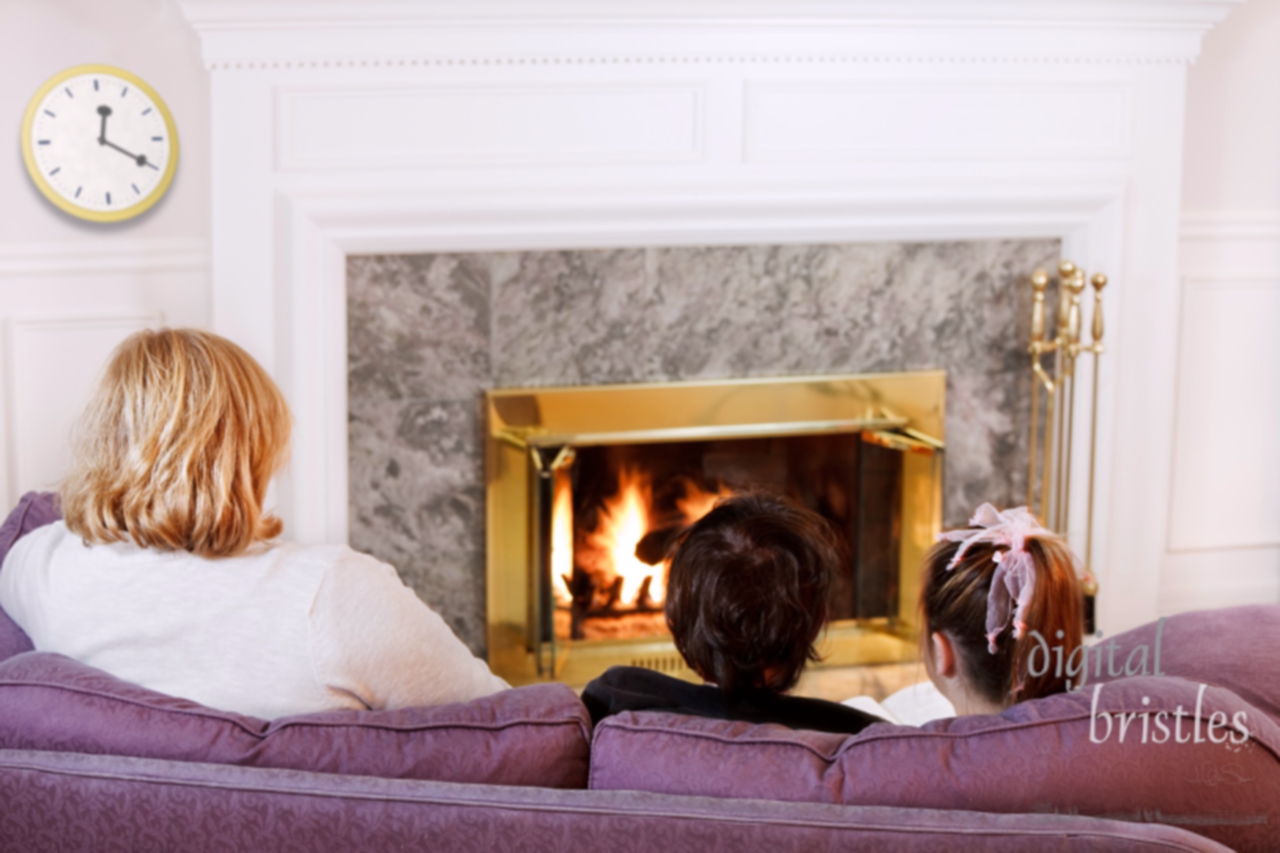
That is h=12 m=20
